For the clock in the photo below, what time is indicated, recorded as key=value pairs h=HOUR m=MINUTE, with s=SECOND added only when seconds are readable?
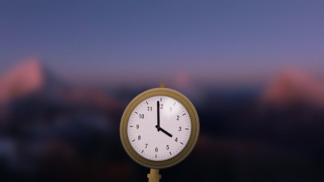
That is h=3 m=59
